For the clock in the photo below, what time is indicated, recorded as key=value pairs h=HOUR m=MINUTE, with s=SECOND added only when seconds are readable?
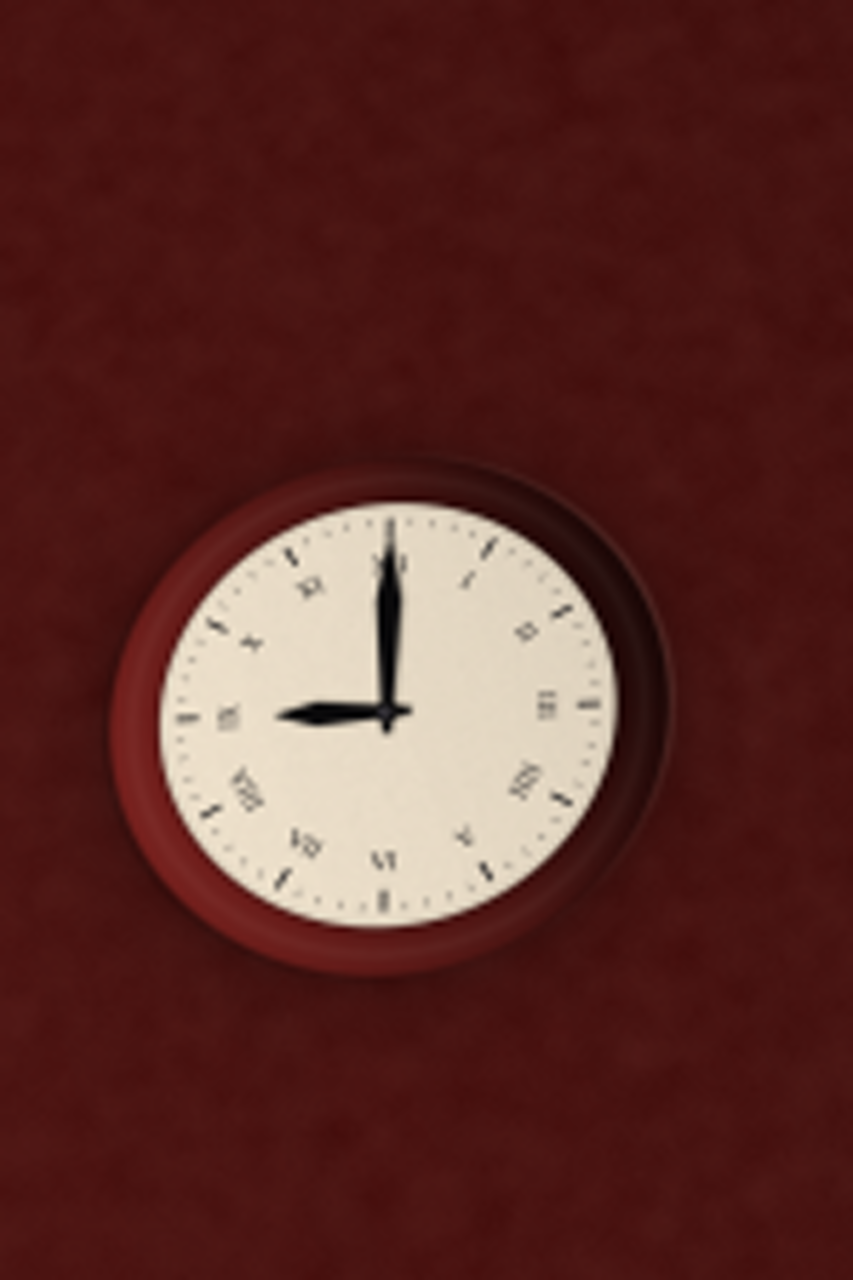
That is h=9 m=0
